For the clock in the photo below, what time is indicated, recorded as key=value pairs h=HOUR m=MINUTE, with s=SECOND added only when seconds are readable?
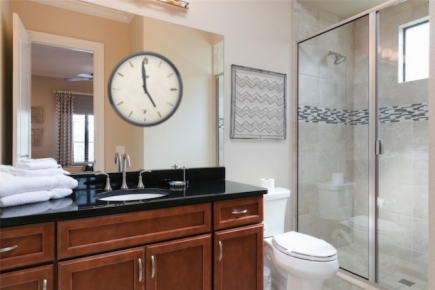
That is h=4 m=59
